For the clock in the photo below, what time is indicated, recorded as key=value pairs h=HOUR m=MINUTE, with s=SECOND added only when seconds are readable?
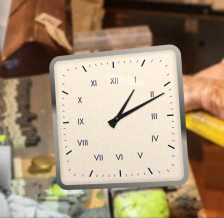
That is h=1 m=11
